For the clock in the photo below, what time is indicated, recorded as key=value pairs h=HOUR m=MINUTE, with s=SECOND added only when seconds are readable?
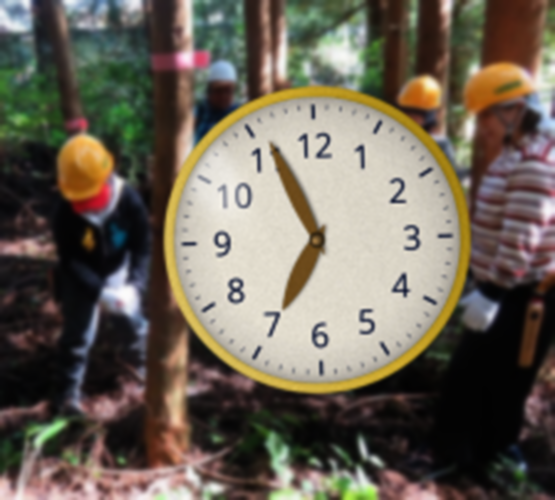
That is h=6 m=56
